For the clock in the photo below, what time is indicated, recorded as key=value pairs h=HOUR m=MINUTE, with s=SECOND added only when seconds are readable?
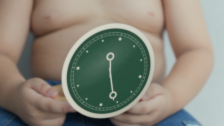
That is h=11 m=26
